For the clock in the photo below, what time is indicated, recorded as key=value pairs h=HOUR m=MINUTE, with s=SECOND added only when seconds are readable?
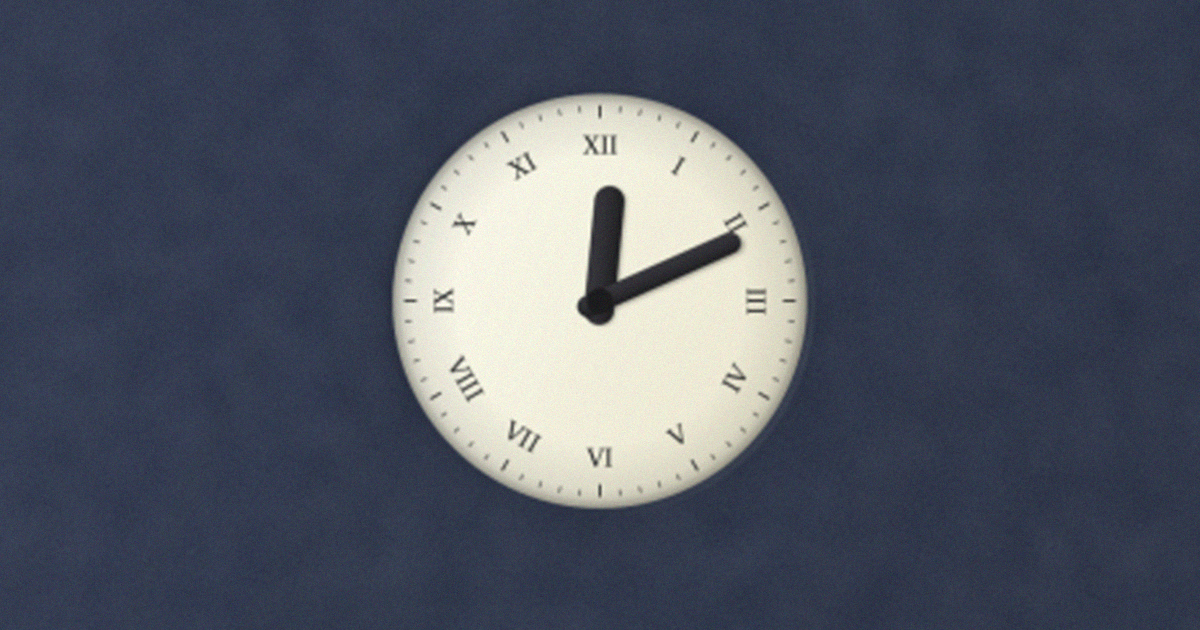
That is h=12 m=11
